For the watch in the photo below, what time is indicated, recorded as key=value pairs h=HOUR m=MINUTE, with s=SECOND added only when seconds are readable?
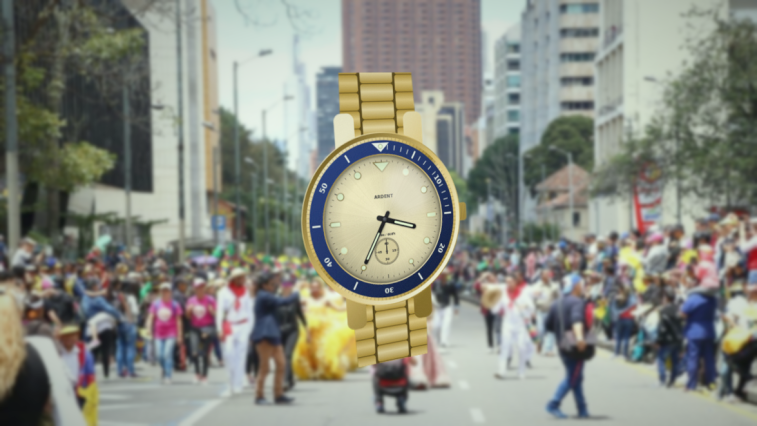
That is h=3 m=35
